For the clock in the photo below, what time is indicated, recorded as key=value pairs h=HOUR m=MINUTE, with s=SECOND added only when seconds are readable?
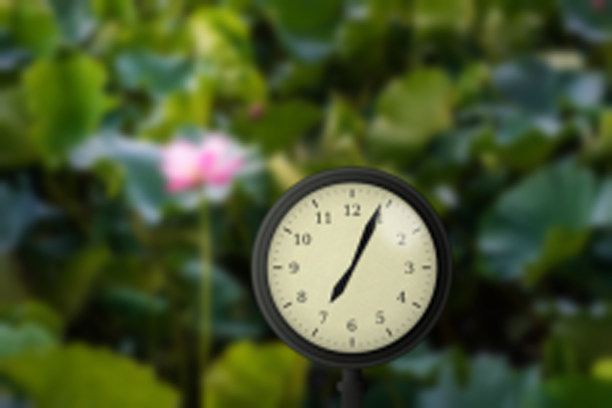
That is h=7 m=4
